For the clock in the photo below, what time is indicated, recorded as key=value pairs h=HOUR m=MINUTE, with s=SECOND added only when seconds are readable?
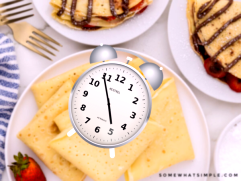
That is h=4 m=54
